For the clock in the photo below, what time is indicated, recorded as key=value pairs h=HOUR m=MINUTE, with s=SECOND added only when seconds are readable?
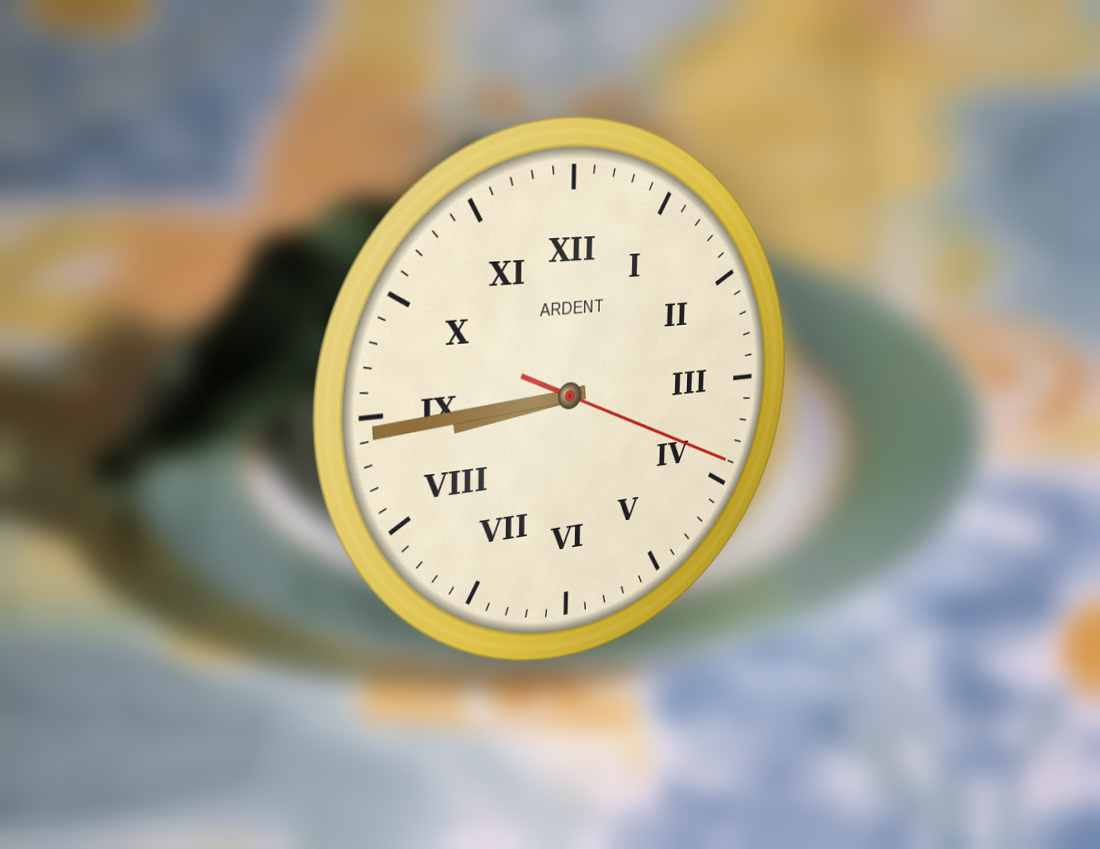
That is h=8 m=44 s=19
